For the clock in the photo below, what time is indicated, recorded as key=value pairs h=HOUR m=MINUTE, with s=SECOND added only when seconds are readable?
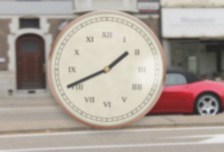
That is h=1 m=41
